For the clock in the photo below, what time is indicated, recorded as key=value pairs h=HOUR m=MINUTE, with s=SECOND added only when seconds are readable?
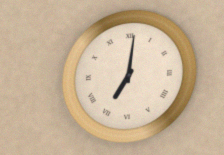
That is h=7 m=1
